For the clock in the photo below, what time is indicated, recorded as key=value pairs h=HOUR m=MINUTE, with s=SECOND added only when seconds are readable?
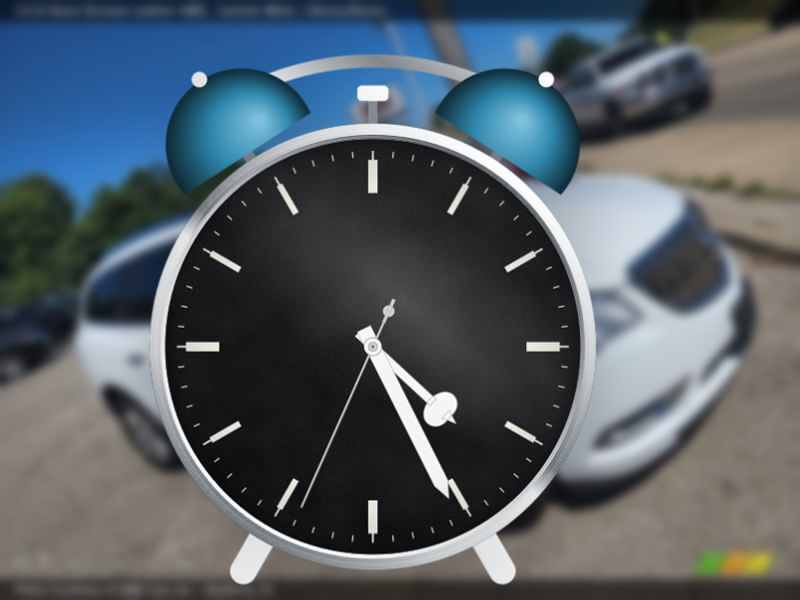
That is h=4 m=25 s=34
